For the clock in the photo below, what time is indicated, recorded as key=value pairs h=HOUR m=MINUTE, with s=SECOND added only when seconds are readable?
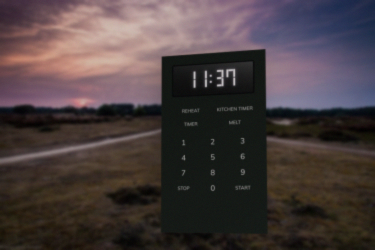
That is h=11 m=37
